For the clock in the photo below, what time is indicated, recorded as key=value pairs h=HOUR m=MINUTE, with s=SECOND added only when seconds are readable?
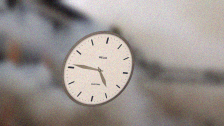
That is h=4 m=46
